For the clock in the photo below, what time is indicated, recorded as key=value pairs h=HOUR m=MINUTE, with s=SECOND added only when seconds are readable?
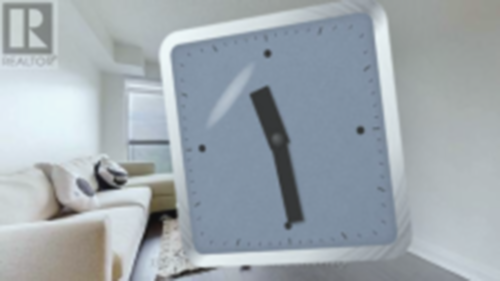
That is h=11 m=29
